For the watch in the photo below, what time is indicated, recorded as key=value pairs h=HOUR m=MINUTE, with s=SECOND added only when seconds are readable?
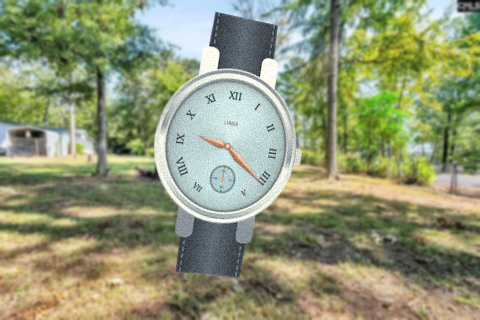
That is h=9 m=21
